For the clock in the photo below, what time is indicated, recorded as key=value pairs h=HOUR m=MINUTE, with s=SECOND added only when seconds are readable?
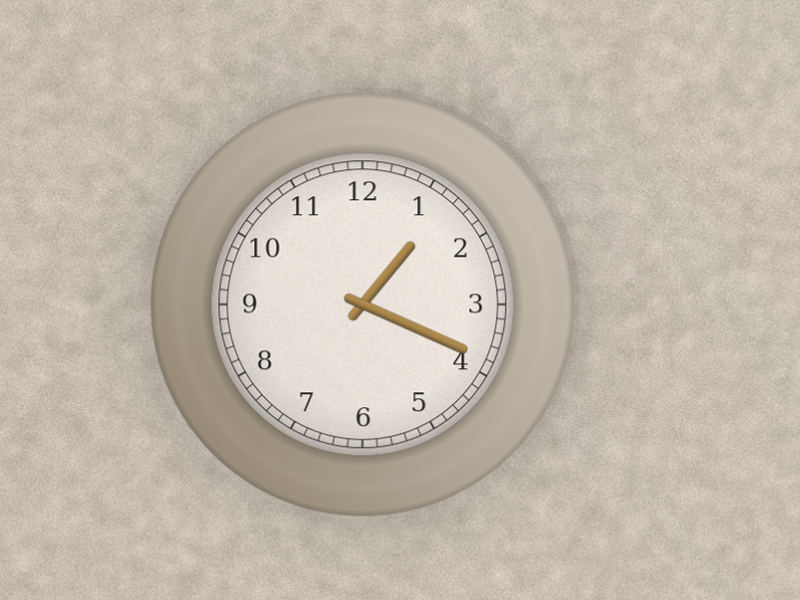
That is h=1 m=19
